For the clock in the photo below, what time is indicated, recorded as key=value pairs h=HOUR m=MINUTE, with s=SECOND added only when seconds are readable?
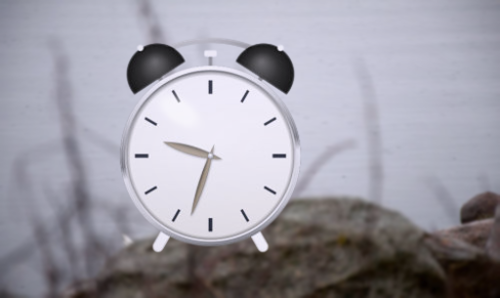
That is h=9 m=33
